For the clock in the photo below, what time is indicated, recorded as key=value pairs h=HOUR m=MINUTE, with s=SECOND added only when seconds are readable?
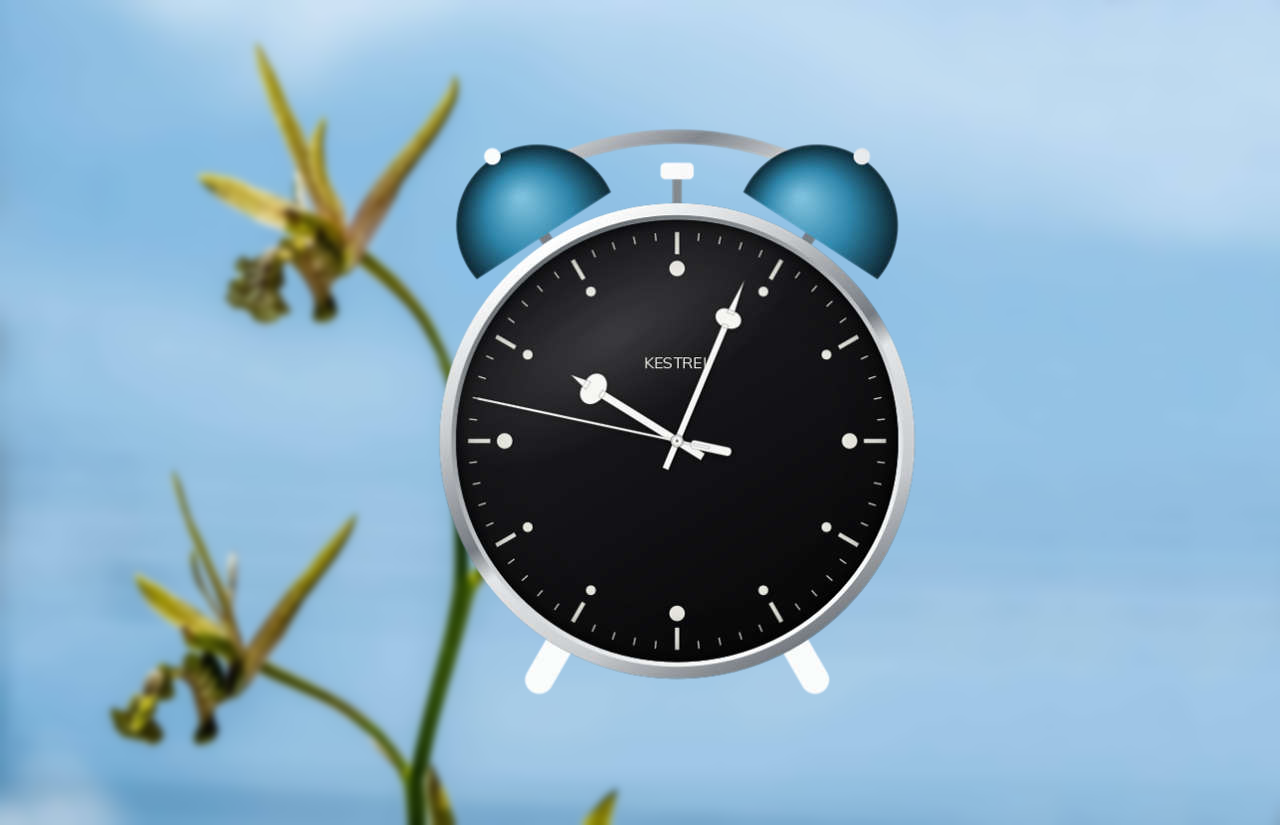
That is h=10 m=3 s=47
